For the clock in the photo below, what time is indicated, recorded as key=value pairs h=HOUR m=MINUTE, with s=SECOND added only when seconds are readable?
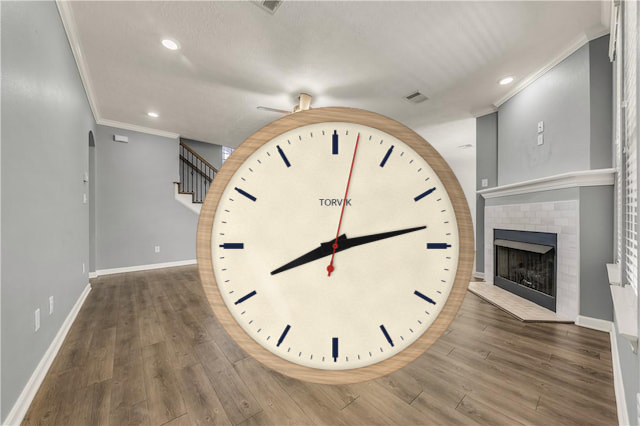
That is h=8 m=13 s=2
